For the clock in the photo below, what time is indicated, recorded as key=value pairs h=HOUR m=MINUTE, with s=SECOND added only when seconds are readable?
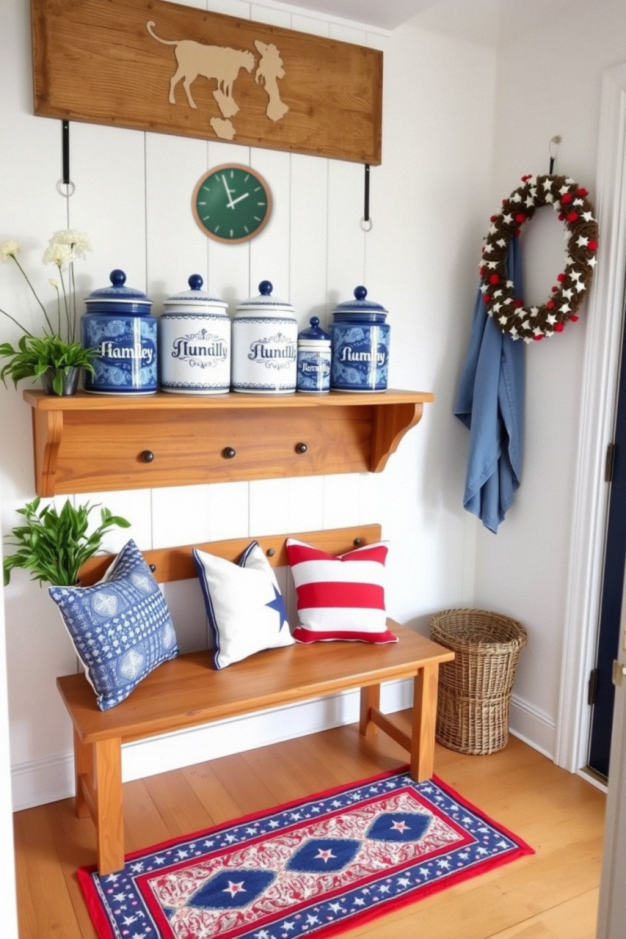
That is h=1 m=57
